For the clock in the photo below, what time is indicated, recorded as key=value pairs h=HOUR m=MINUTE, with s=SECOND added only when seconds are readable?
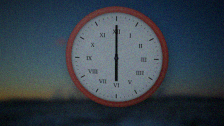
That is h=6 m=0
